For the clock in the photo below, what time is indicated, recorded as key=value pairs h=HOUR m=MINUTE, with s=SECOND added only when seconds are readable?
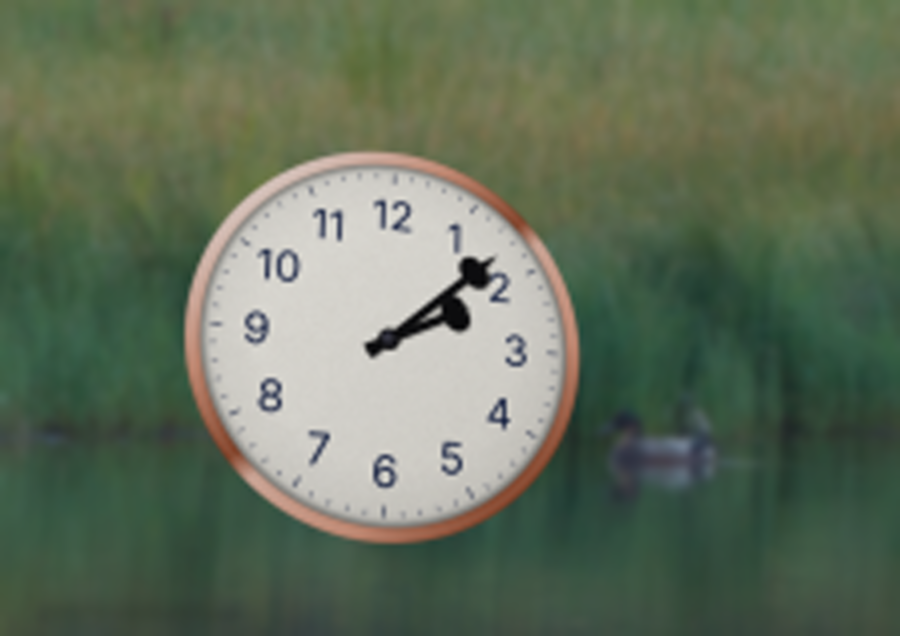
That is h=2 m=8
